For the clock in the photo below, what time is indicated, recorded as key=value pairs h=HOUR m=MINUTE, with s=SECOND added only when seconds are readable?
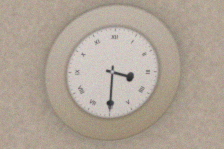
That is h=3 m=30
